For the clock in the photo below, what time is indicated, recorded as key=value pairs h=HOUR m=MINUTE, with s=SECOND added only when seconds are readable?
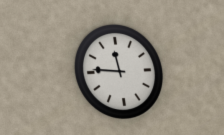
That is h=11 m=46
